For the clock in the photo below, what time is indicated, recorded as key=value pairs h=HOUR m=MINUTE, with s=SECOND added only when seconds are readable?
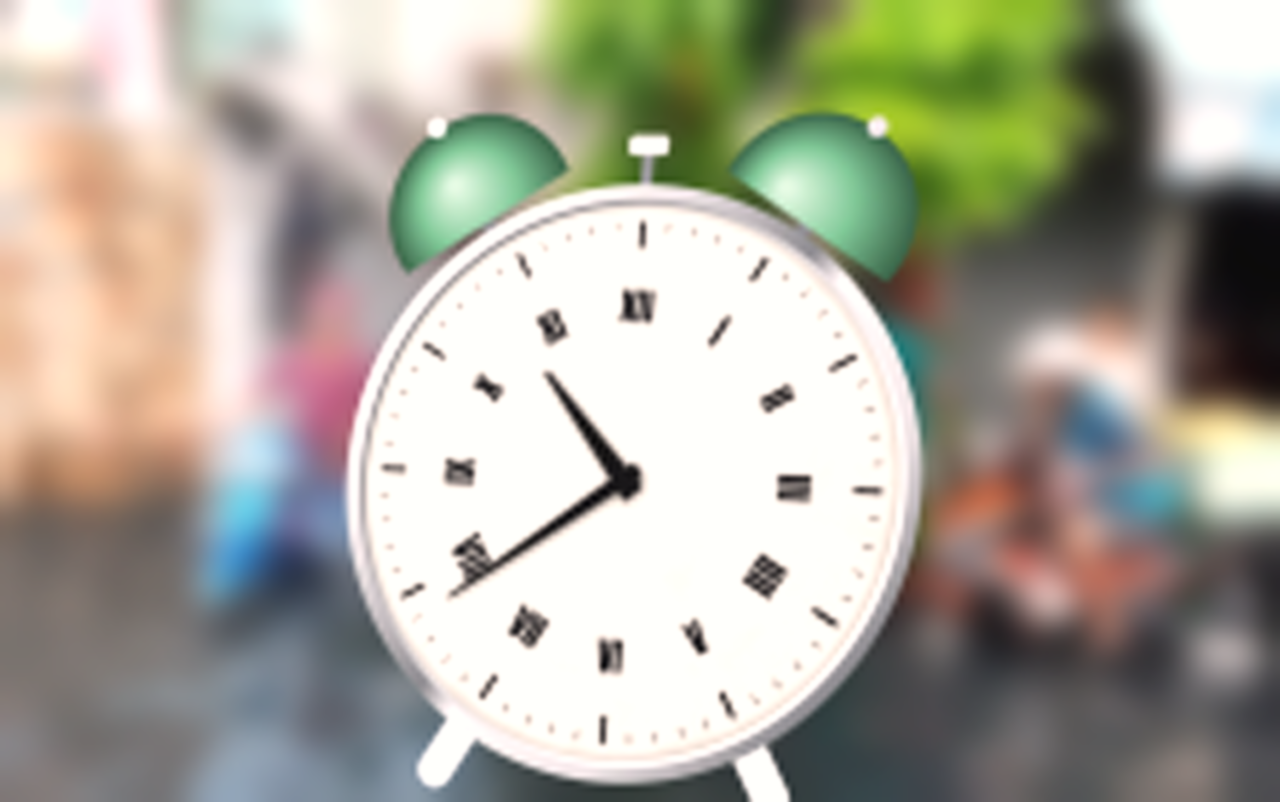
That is h=10 m=39
